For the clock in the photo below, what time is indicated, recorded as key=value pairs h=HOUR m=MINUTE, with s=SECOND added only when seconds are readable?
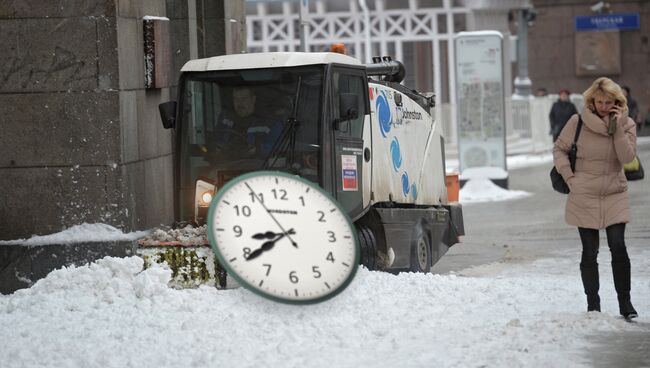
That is h=8 m=38 s=55
